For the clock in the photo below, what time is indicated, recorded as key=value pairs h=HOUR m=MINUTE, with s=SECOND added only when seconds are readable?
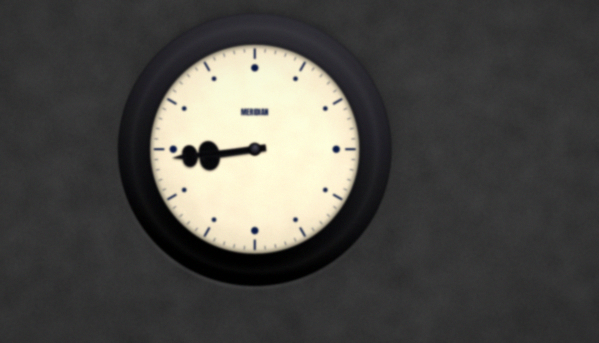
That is h=8 m=44
